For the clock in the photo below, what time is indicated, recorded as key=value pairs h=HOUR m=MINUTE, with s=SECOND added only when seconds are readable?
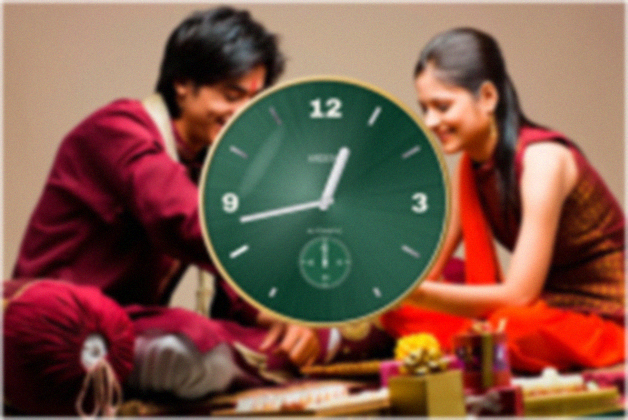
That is h=12 m=43
